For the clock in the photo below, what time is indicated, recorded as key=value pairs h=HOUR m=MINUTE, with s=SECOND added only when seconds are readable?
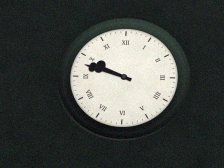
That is h=9 m=48
